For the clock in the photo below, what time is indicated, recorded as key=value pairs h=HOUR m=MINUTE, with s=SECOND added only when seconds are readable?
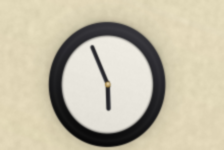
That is h=5 m=56
